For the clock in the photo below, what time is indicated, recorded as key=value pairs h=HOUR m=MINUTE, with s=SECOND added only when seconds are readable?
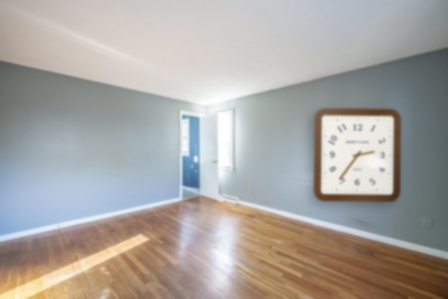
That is h=2 m=36
